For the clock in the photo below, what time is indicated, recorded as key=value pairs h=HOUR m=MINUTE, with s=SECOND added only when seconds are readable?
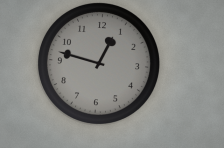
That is h=12 m=47
